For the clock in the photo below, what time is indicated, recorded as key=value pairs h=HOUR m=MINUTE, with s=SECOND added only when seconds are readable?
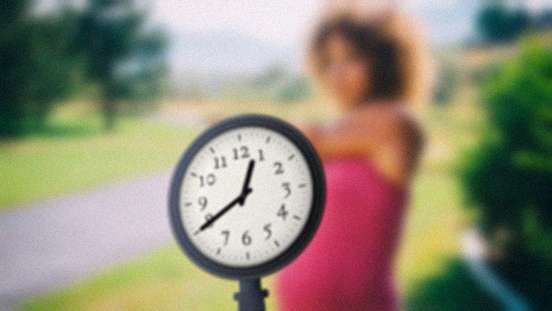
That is h=12 m=40
